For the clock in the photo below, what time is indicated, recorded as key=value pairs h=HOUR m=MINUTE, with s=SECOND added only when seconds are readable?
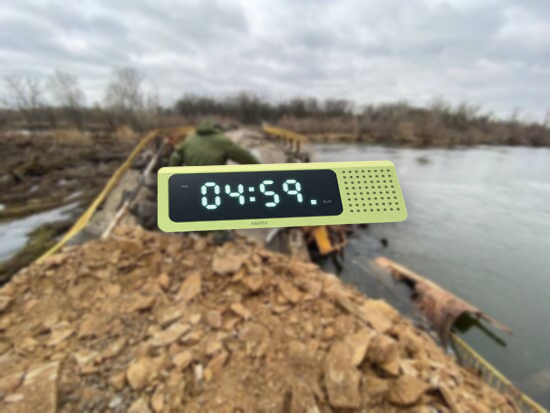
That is h=4 m=59
